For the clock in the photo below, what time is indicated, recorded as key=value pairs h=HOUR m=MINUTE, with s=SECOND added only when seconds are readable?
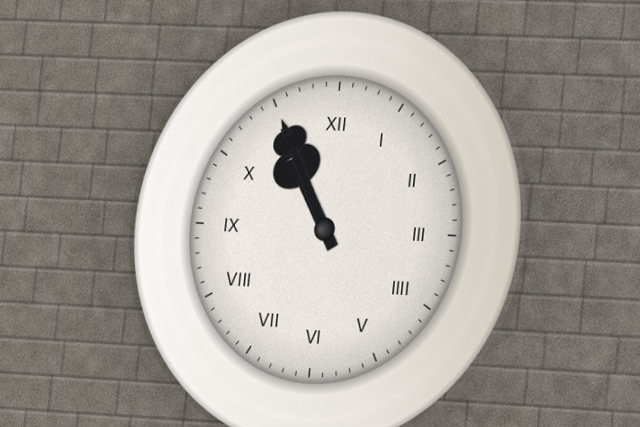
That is h=10 m=55
